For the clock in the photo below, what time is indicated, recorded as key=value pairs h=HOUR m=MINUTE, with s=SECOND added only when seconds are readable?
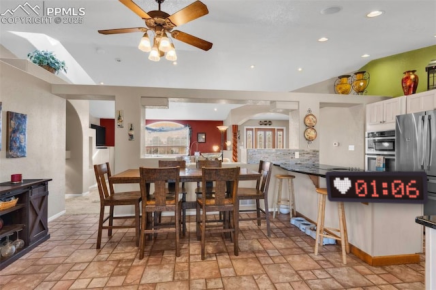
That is h=1 m=6
